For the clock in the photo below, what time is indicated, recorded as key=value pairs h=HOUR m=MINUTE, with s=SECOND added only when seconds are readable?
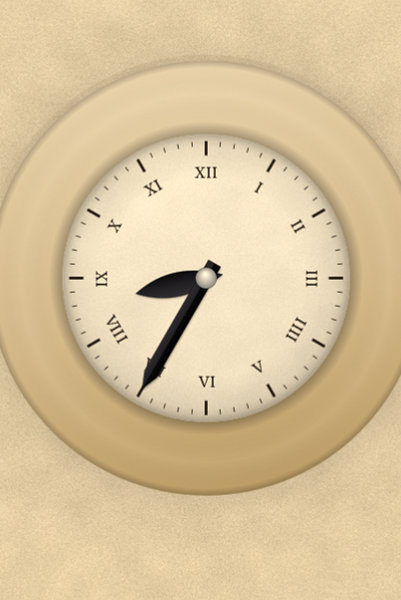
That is h=8 m=35
